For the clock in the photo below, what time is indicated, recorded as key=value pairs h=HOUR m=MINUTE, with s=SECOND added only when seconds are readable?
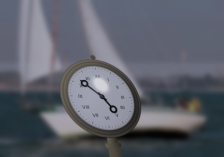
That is h=4 m=52
